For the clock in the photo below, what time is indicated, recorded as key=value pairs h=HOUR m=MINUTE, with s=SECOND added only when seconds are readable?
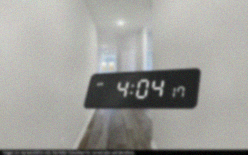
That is h=4 m=4
